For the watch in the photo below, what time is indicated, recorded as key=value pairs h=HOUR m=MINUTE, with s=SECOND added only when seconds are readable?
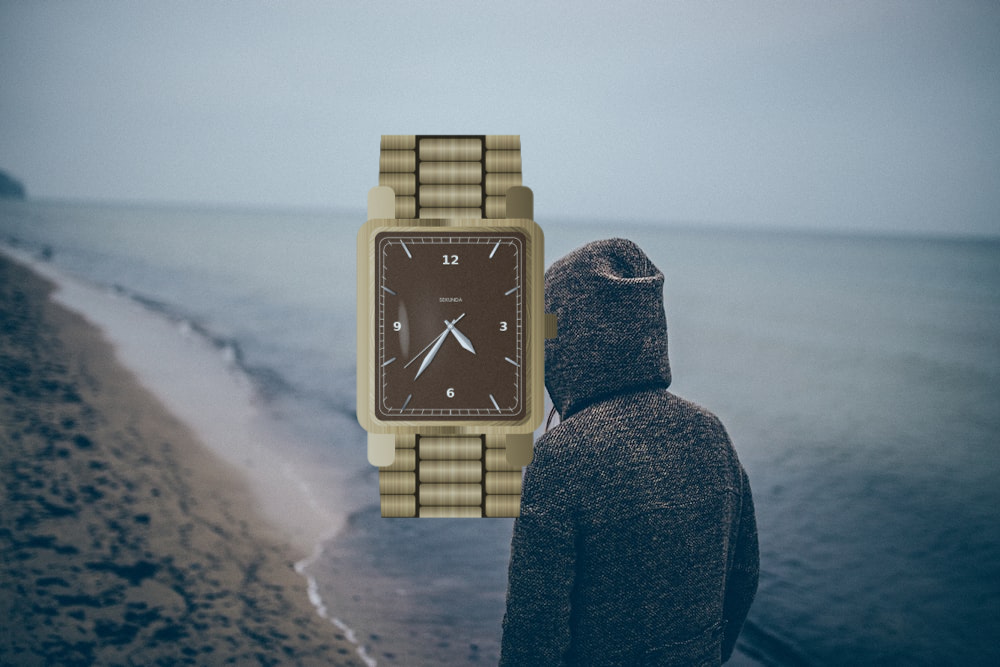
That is h=4 m=35 s=38
